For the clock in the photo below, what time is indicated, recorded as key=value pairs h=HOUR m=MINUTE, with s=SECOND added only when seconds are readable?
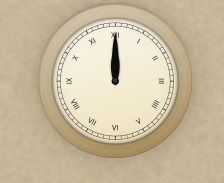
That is h=12 m=0
